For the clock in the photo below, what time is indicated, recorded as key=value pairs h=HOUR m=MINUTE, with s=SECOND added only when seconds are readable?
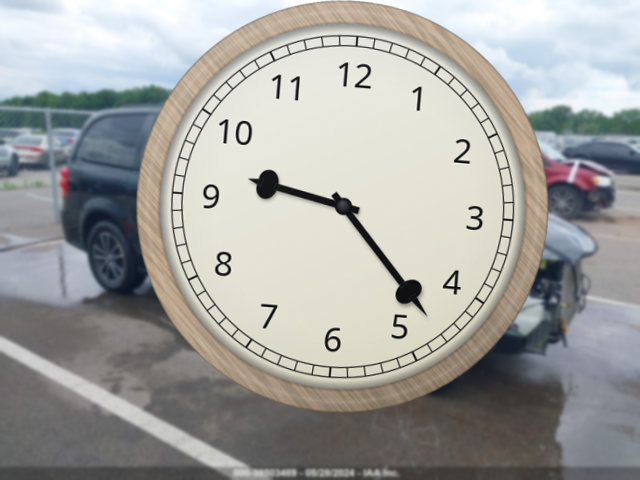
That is h=9 m=23
